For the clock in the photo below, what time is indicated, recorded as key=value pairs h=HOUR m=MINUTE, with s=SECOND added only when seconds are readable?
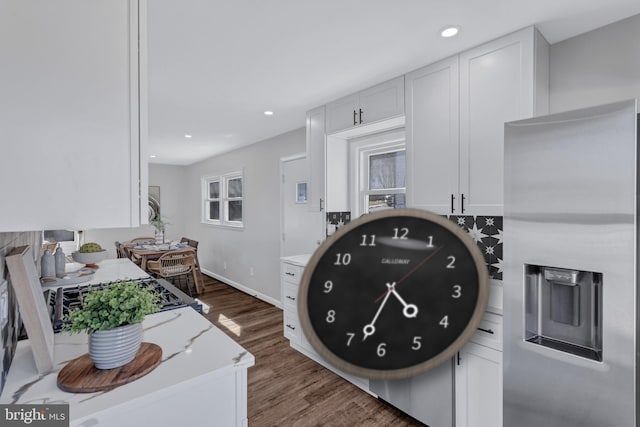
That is h=4 m=33 s=7
